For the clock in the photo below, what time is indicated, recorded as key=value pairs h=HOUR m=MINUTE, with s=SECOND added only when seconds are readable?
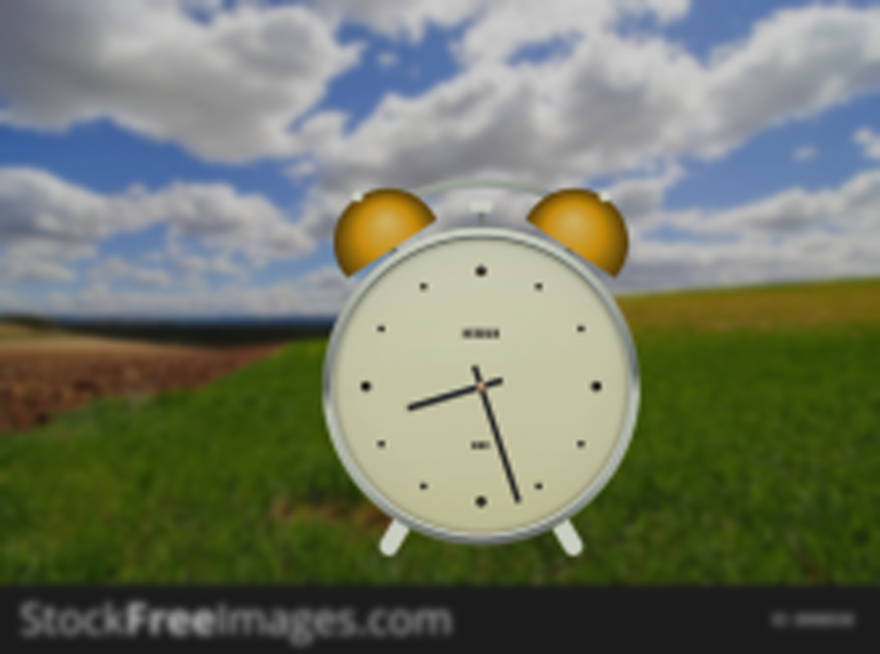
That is h=8 m=27
